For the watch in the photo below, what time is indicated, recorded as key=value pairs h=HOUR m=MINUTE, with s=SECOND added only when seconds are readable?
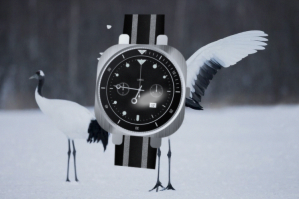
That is h=6 m=46
